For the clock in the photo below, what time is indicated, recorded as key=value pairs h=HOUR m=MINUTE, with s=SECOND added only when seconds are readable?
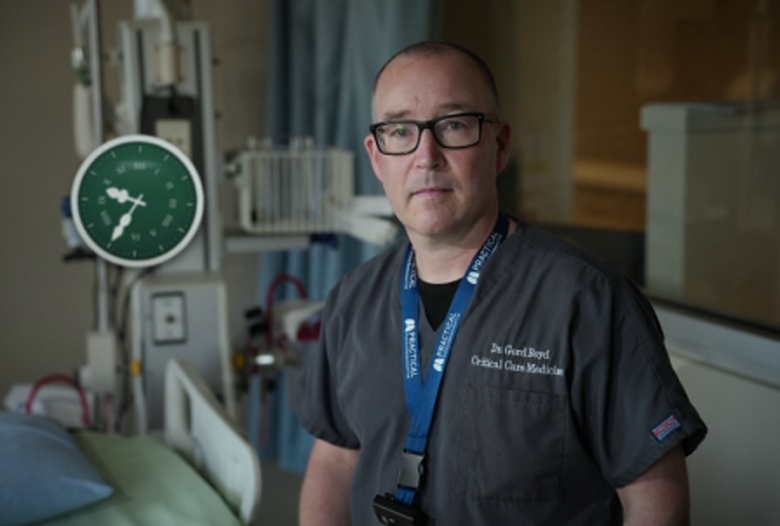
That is h=9 m=35
